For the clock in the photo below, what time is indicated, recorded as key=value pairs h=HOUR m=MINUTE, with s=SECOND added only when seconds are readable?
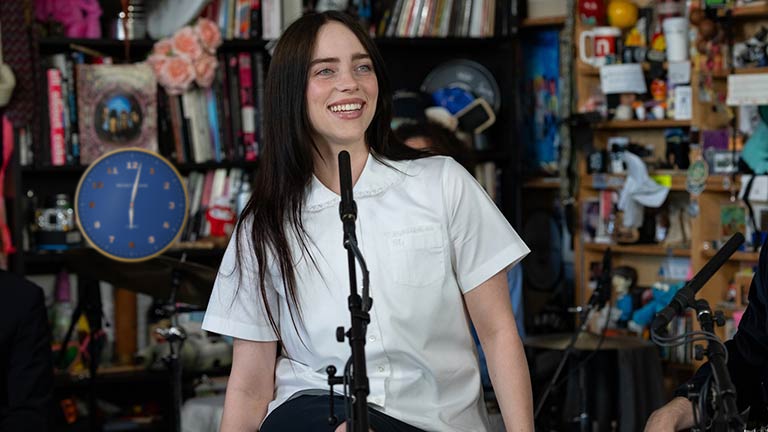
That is h=6 m=2
